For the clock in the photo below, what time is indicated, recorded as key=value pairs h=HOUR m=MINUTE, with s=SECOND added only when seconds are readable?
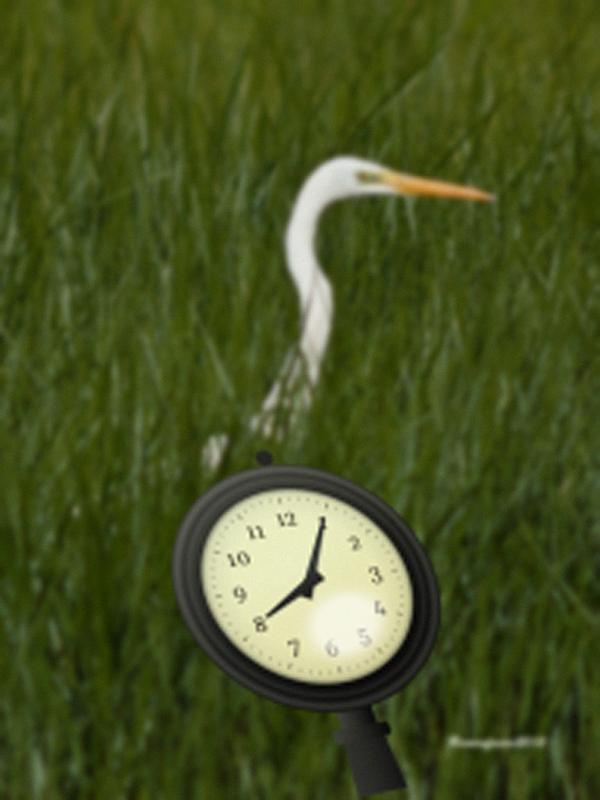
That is h=8 m=5
